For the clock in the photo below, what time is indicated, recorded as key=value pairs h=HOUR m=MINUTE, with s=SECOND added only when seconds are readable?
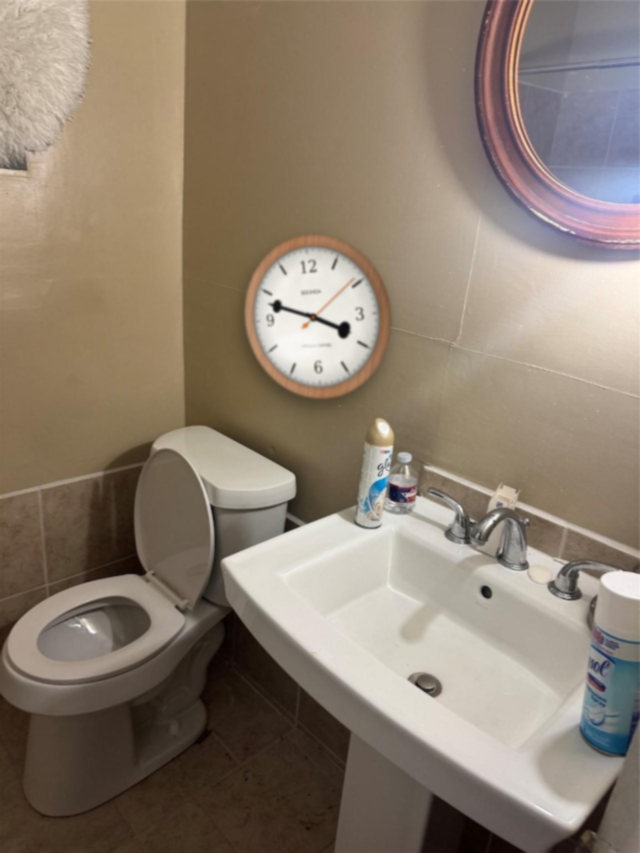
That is h=3 m=48 s=9
